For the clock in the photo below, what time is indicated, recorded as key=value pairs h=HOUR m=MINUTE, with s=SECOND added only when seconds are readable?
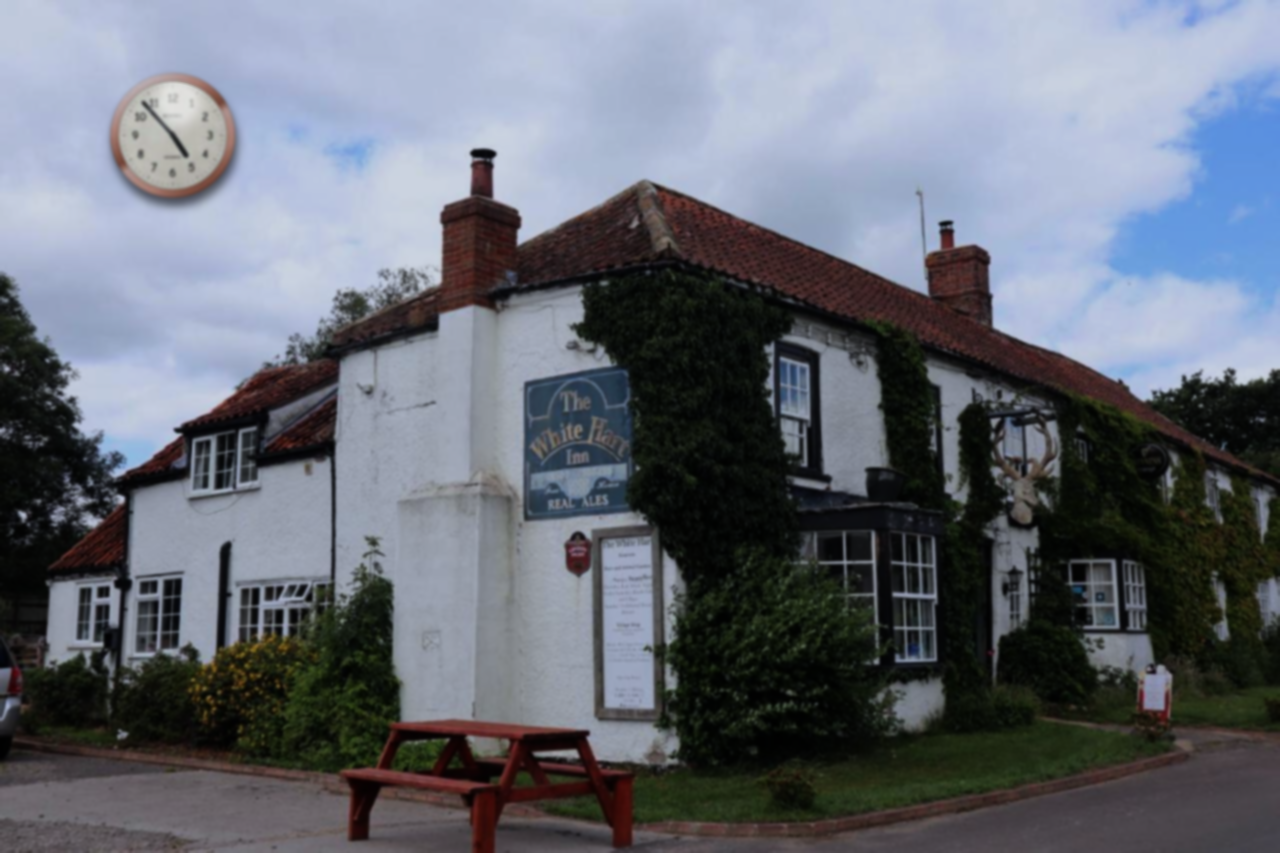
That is h=4 m=53
